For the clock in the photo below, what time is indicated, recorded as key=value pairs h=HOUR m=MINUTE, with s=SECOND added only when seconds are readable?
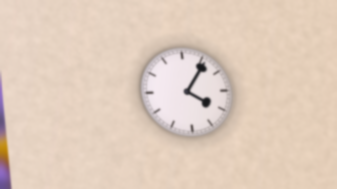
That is h=4 m=6
